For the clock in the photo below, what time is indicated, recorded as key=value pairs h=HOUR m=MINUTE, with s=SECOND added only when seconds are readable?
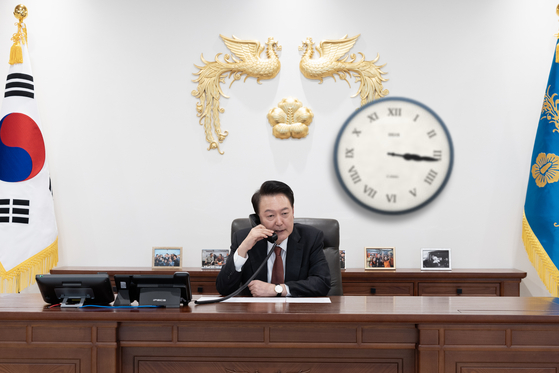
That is h=3 m=16
